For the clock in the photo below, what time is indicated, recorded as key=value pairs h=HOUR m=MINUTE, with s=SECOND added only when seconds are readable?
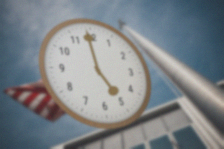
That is h=4 m=59
